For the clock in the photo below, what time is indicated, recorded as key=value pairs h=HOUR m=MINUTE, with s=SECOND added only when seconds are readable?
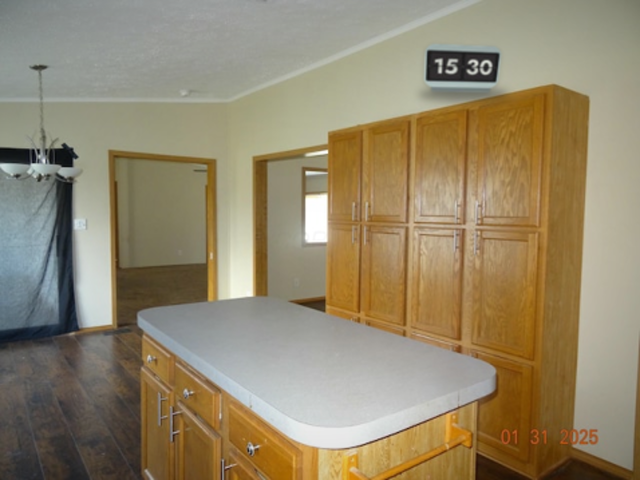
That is h=15 m=30
